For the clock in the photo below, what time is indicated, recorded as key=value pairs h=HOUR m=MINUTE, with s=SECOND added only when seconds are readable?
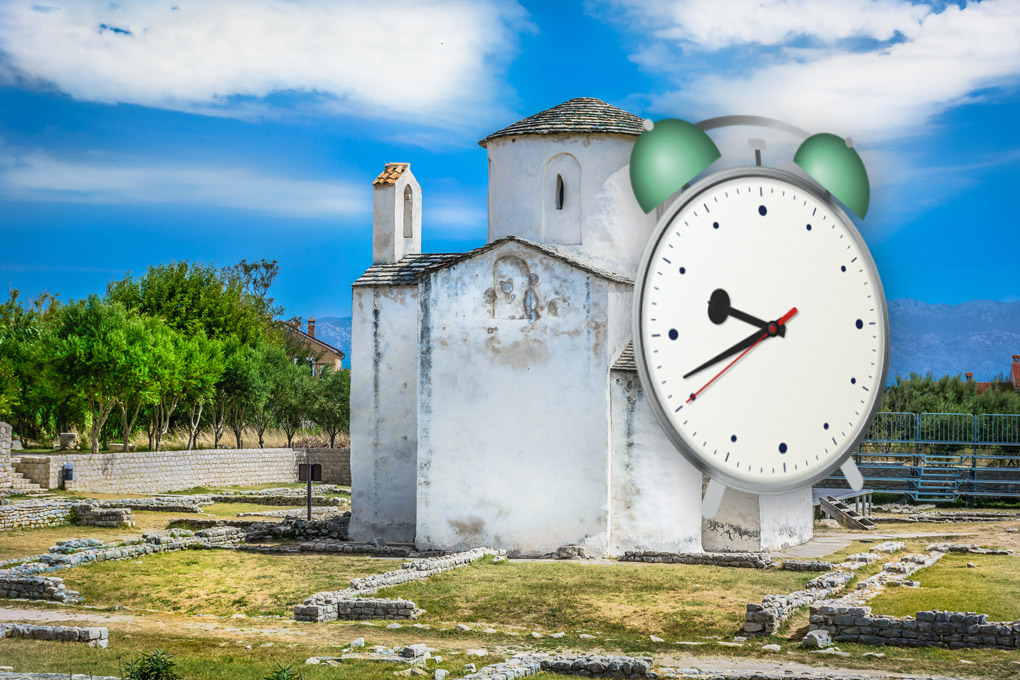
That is h=9 m=41 s=40
